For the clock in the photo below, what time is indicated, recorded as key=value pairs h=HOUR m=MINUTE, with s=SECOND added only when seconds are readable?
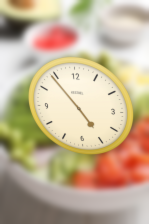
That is h=4 m=54
